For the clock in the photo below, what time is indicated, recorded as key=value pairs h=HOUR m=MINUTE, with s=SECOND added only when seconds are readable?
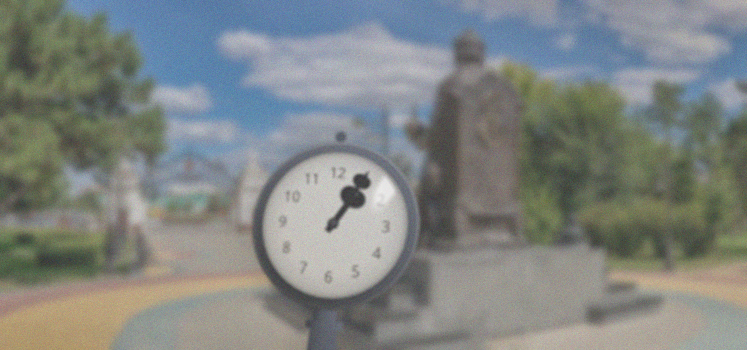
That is h=1 m=5
